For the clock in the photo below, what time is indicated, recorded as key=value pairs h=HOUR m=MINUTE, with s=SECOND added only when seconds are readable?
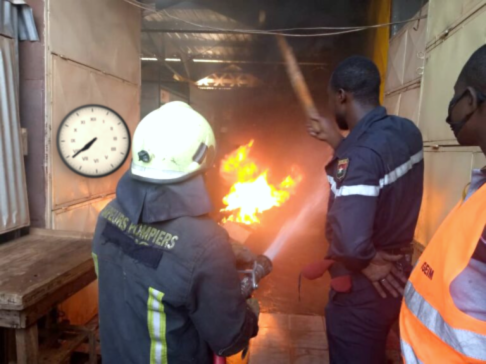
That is h=7 m=39
